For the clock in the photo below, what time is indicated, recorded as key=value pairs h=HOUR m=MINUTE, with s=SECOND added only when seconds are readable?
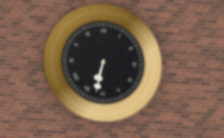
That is h=6 m=32
